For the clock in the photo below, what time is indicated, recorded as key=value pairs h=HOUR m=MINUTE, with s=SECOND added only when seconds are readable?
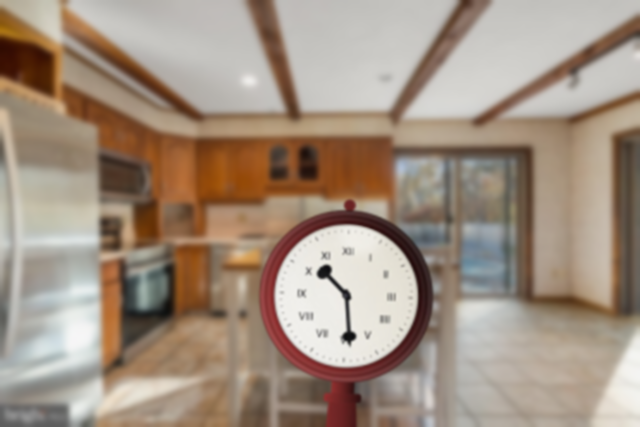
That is h=10 m=29
